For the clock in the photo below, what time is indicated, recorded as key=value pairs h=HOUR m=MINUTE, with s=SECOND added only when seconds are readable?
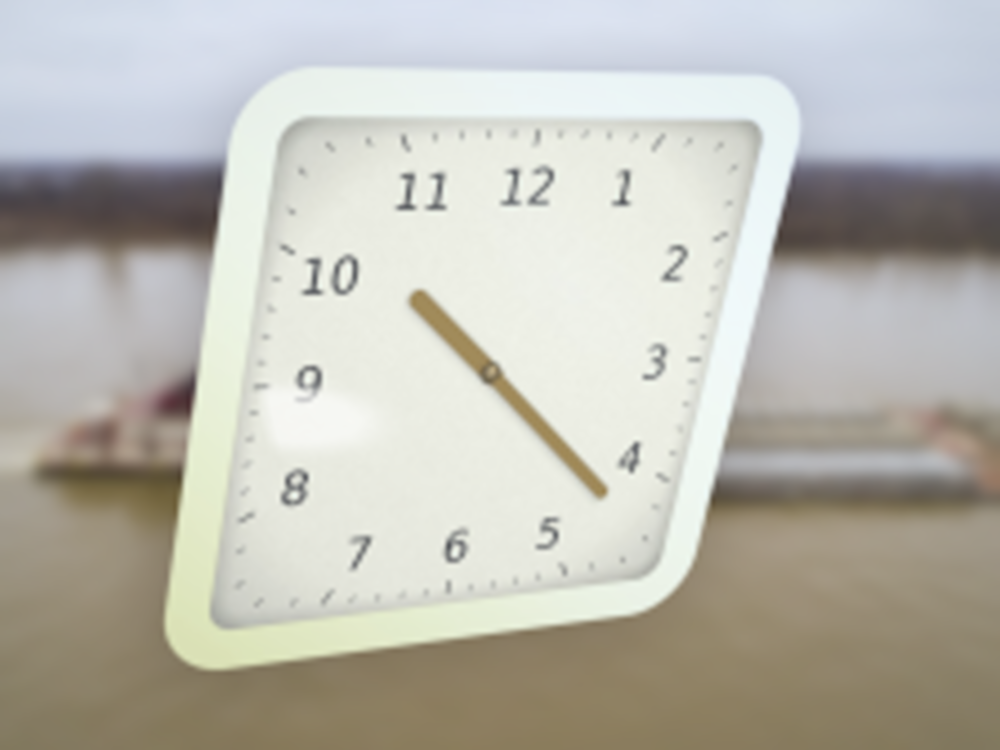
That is h=10 m=22
